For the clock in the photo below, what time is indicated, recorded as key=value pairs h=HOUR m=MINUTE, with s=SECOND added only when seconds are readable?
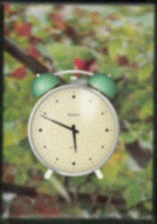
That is h=5 m=49
